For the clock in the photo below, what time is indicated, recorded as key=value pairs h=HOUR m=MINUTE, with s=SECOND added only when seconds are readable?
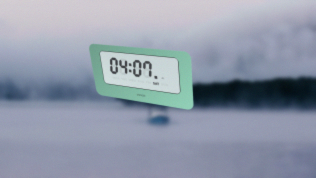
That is h=4 m=7
